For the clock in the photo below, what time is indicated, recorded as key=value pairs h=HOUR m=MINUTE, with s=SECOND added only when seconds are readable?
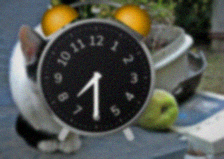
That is h=7 m=30
